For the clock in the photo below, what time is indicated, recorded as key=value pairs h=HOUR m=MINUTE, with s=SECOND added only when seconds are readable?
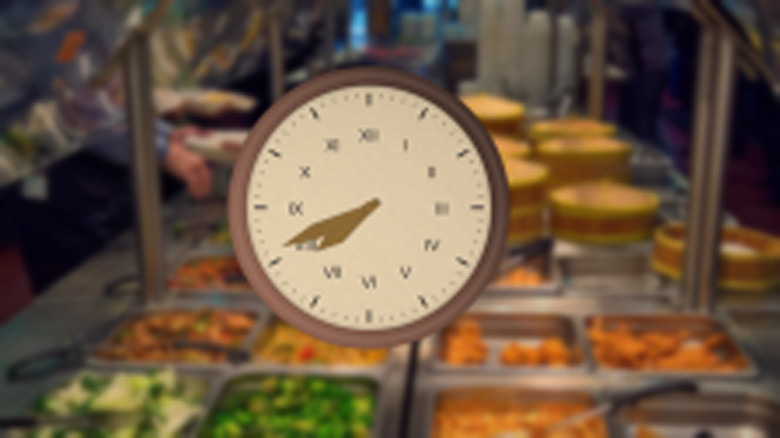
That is h=7 m=41
